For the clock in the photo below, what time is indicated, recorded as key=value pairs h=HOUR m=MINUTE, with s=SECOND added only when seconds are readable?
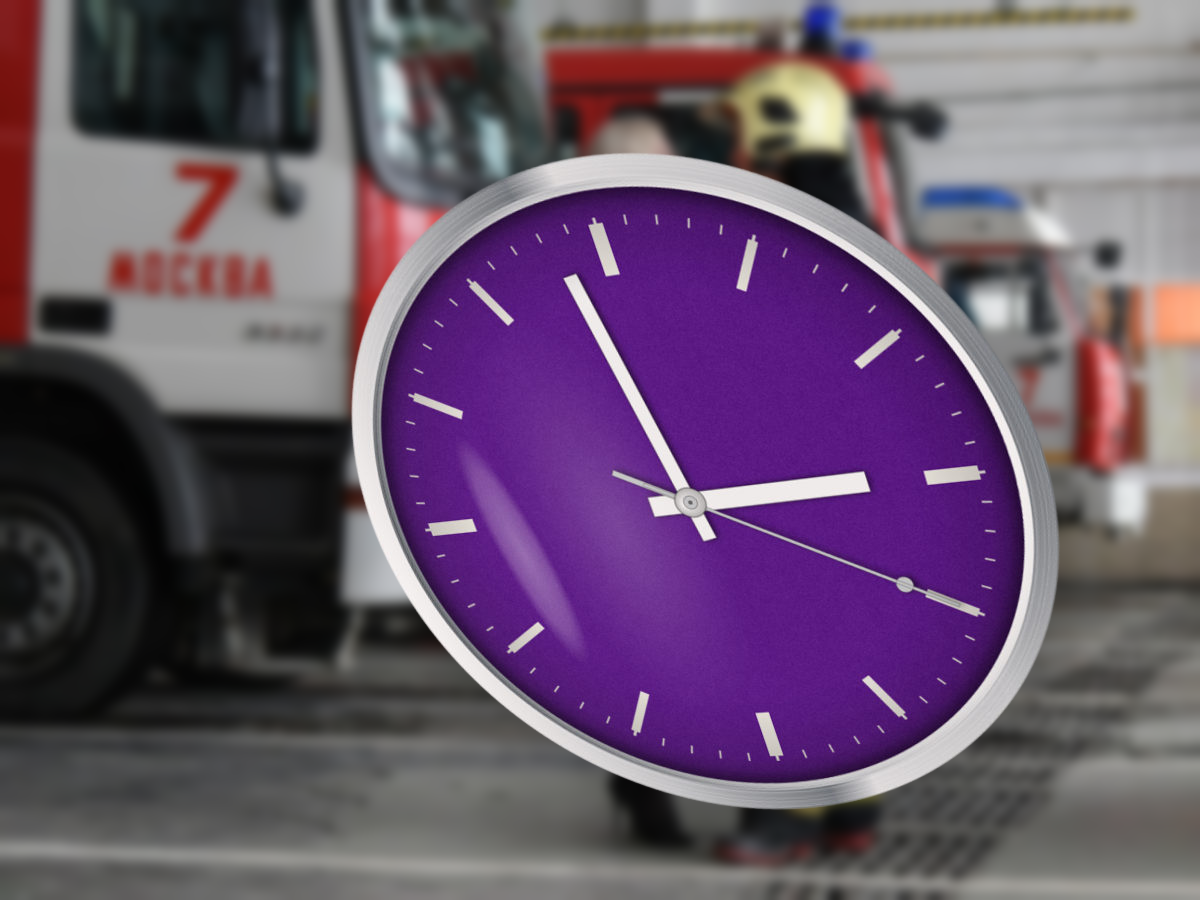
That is h=2 m=58 s=20
